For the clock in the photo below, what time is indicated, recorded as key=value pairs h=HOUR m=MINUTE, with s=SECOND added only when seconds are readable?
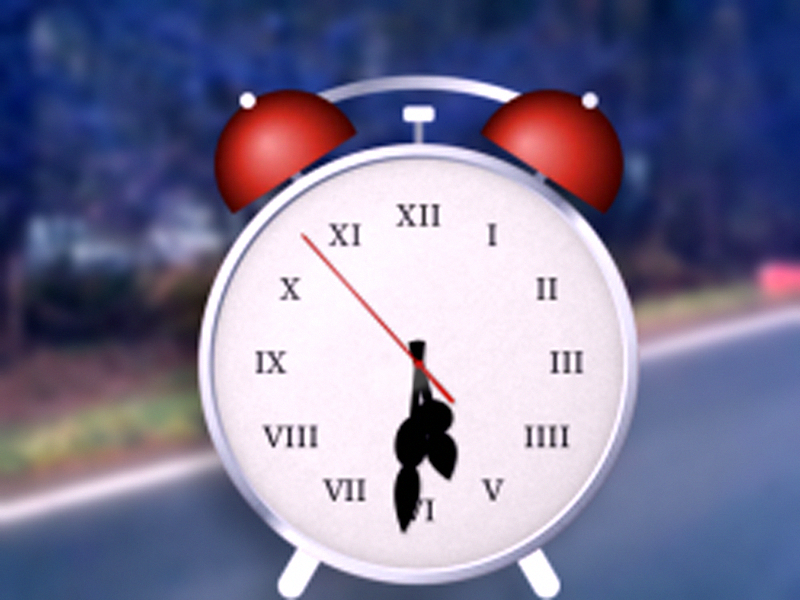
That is h=5 m=30 s=53
